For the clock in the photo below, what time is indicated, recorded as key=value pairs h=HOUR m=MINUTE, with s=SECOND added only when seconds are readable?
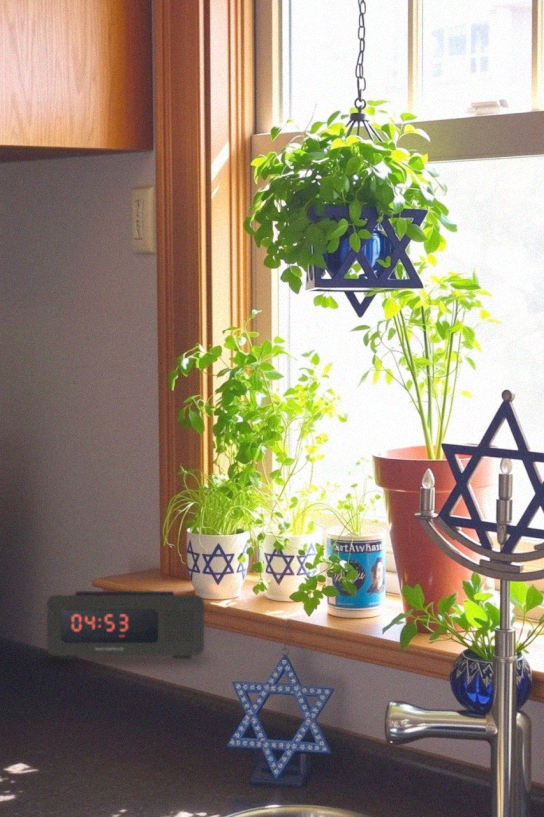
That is h=4 m=53
